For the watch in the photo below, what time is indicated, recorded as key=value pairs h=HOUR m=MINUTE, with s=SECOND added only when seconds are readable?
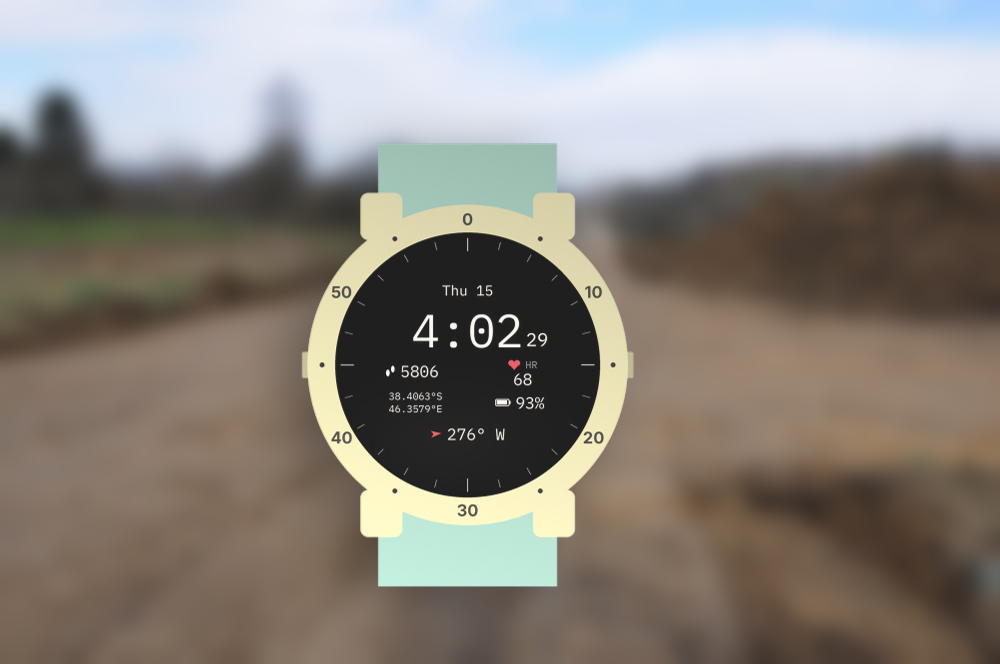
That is h=4 m=2 s=29
